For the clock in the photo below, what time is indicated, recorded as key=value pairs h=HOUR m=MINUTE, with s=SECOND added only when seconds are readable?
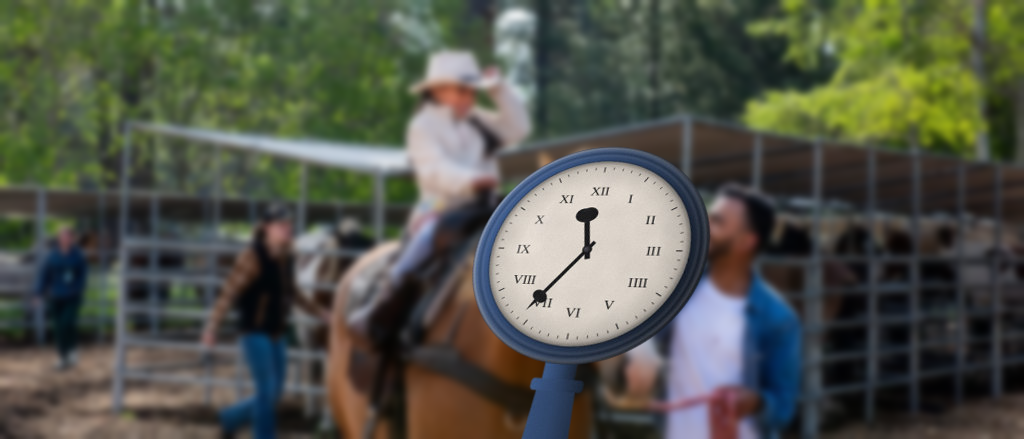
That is h=11 m=36
